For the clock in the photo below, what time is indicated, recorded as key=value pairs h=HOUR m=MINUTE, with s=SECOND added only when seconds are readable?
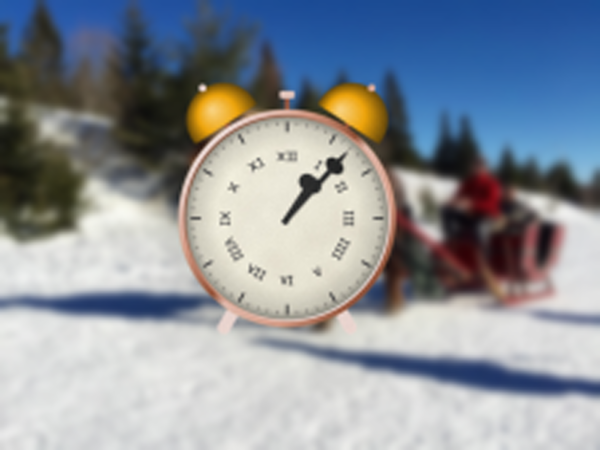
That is h=1 m=7
